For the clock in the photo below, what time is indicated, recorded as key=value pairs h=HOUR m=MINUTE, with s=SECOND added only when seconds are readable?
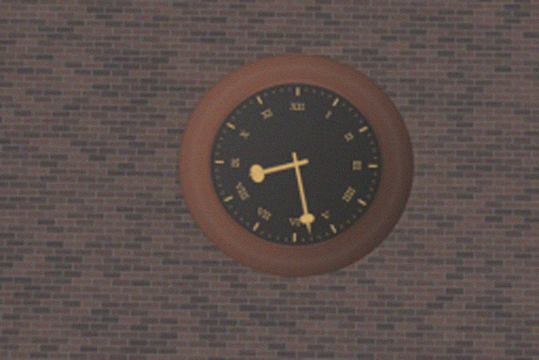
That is h=8 m=28
